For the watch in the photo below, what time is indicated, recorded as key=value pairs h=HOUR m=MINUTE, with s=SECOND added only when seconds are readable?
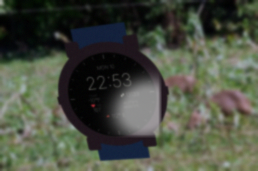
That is h=22 m=53
